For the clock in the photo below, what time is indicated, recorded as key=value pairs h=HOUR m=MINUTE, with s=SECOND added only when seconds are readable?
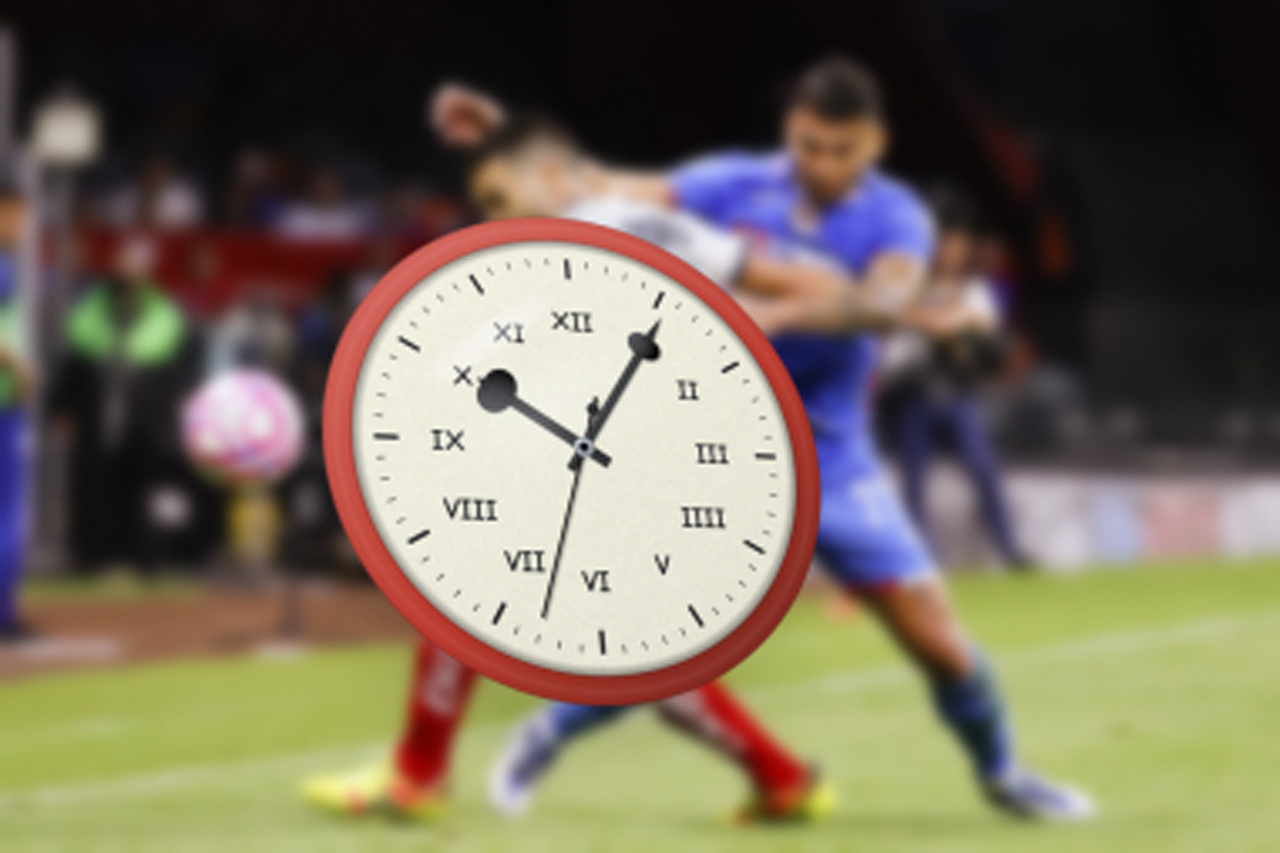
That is h=10 m=5 s=33
